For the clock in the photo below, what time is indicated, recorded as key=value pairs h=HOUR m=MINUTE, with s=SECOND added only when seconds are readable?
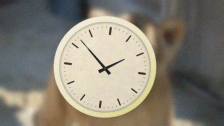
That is h=1 m=52
